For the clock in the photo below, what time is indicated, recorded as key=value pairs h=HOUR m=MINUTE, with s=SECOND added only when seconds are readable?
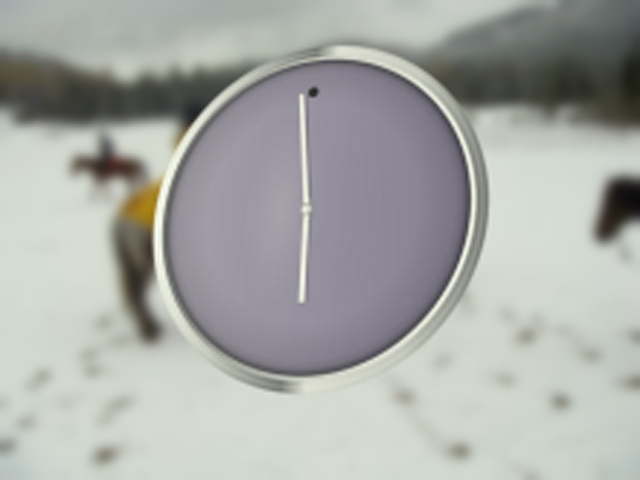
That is h=5 m=59
